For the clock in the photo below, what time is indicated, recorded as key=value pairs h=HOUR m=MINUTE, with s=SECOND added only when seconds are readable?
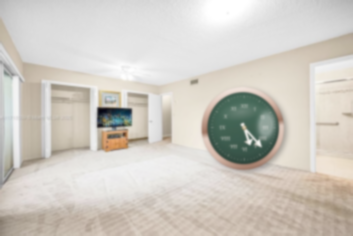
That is h=5 m=23
